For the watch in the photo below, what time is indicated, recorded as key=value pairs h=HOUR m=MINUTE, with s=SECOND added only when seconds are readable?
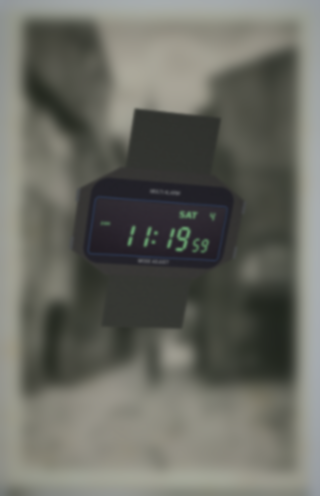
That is h=11 m=19 s=59
